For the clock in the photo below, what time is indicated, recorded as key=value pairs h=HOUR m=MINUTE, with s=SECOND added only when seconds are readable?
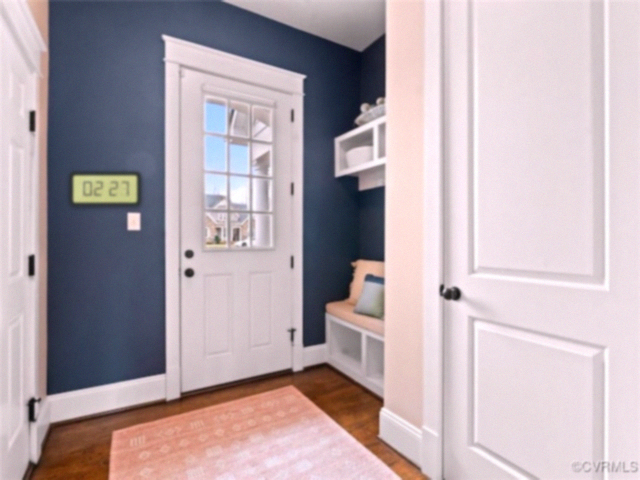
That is h=2 m=27
